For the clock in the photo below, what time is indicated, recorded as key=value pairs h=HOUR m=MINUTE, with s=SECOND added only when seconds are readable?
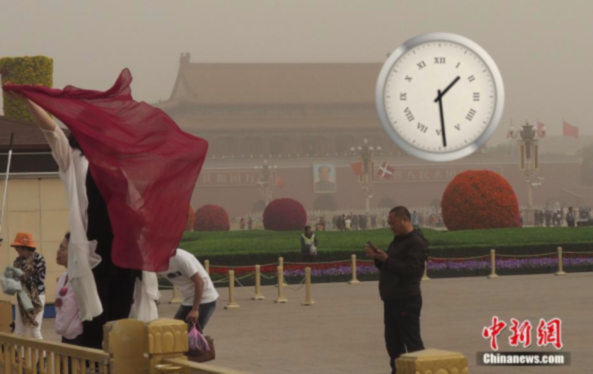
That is h=1 m=29
